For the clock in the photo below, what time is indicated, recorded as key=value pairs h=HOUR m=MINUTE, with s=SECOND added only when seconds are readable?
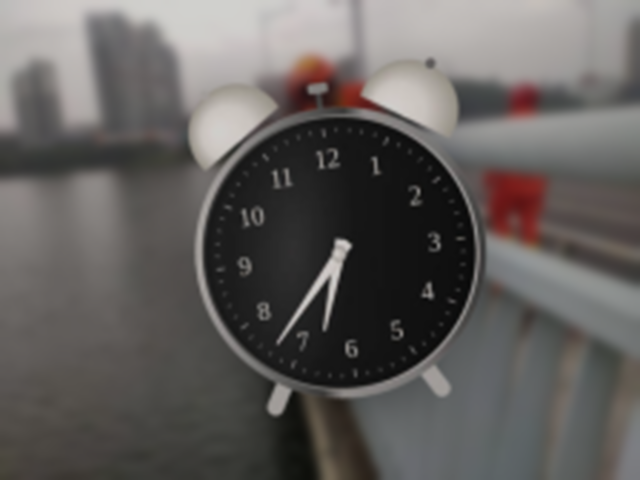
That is h=6 m=37
